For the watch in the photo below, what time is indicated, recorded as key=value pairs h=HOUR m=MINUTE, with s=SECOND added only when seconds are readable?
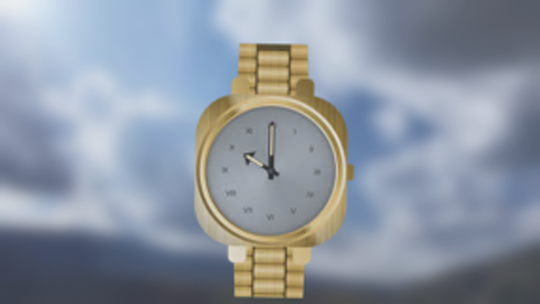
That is h=10 m=0
